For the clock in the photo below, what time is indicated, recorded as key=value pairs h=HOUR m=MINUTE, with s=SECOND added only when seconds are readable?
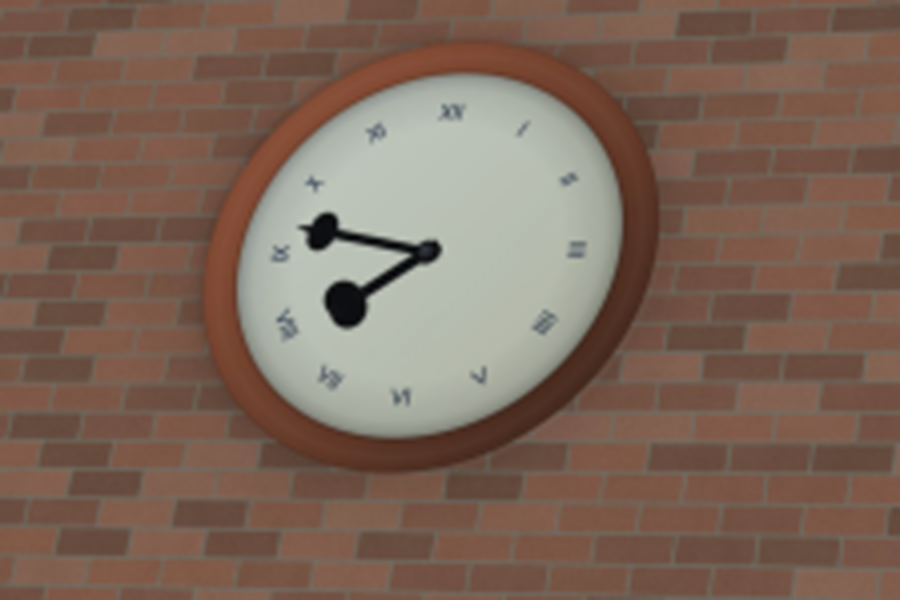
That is h=7 m=47
